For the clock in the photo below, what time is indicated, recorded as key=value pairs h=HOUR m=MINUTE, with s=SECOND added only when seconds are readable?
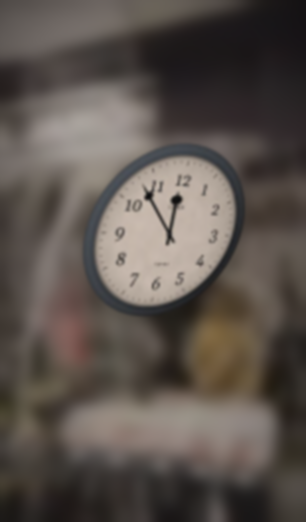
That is h=11 m=53
